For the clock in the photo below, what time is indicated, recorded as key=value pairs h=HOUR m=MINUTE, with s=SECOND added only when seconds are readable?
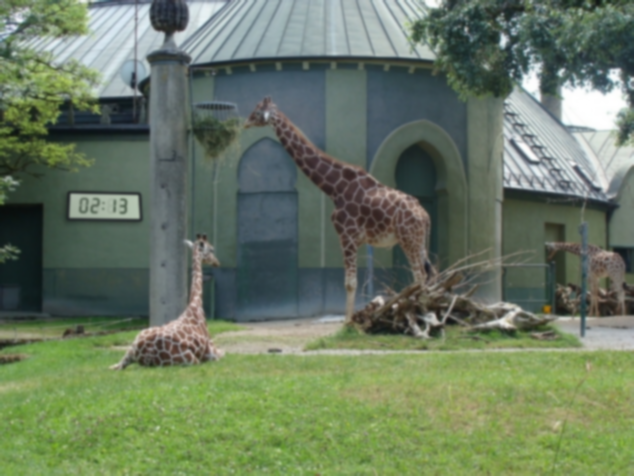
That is h=2 m=13
